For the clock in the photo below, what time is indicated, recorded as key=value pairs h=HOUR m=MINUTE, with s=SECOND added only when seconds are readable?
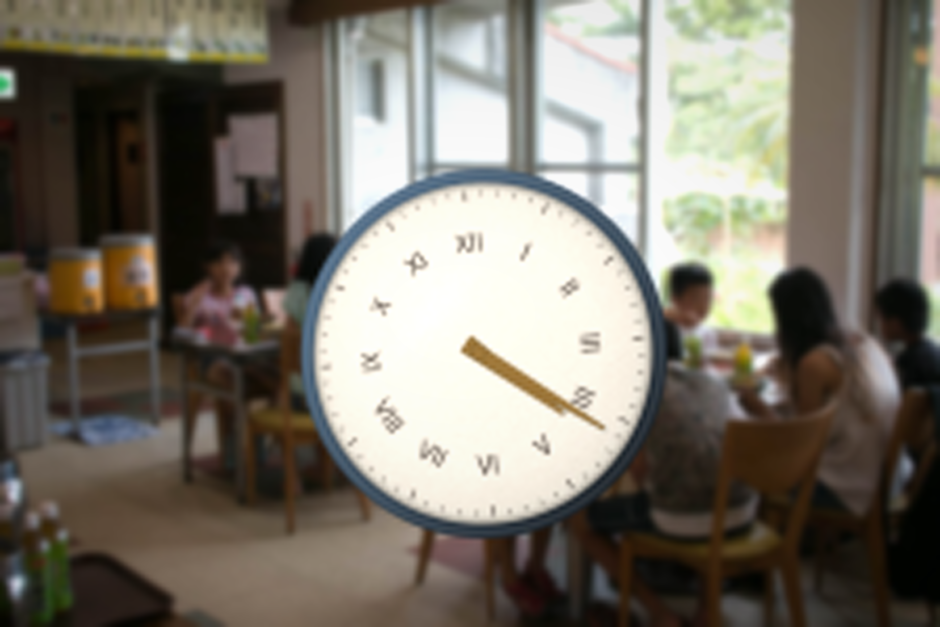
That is h=4 m=21
